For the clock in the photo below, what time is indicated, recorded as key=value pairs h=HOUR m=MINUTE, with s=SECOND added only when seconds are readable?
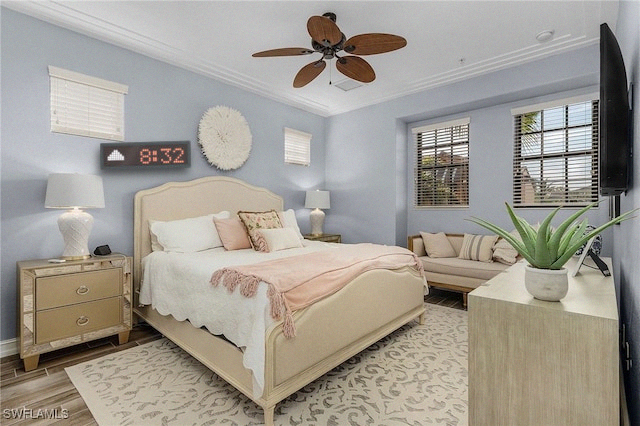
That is h=8 m=32
